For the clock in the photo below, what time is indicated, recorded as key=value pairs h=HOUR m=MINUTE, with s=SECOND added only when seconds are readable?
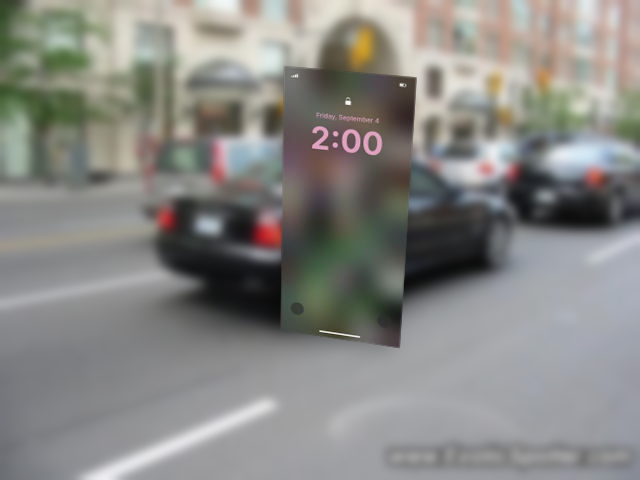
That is h=2 m=0
